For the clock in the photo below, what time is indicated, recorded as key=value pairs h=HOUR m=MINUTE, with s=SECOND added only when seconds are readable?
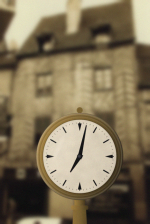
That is h=7 m=2
